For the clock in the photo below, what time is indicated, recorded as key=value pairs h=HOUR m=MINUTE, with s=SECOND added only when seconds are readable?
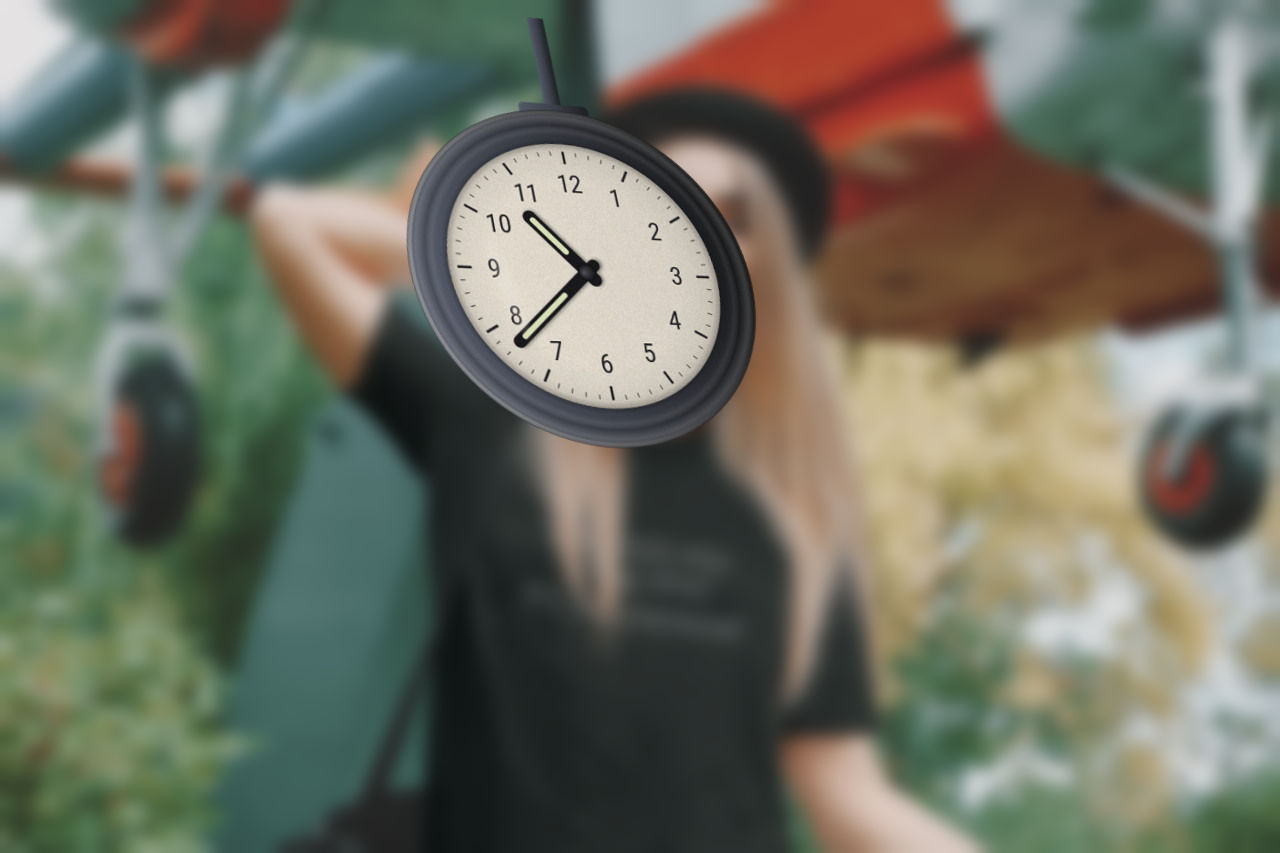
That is h=10 m=38
